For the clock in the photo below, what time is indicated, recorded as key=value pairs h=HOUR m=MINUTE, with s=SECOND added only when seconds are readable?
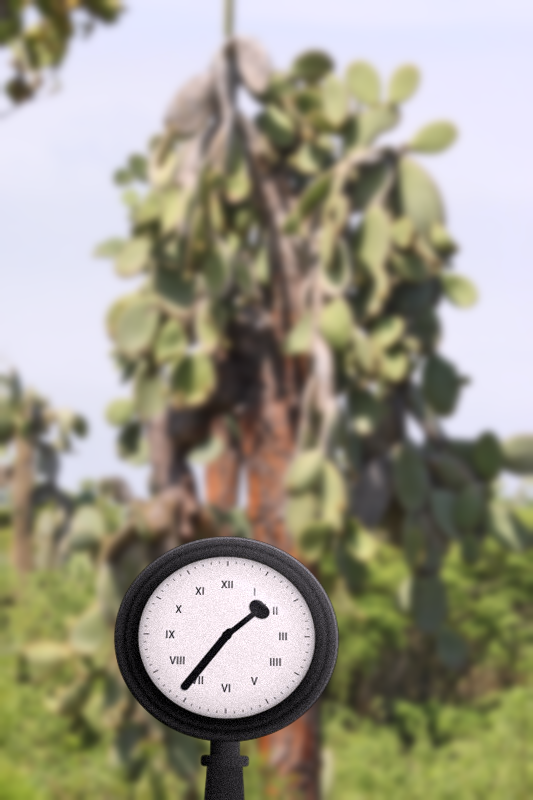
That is h=1 m=36
